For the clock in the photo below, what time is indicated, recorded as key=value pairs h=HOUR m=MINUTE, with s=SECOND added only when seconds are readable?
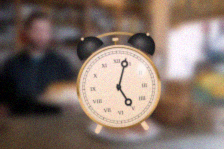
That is h=5 m=3
